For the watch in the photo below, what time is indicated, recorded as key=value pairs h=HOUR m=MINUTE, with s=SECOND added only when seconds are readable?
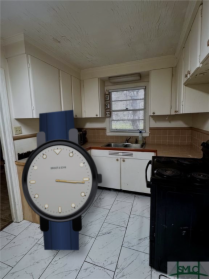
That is h=3 m=16
